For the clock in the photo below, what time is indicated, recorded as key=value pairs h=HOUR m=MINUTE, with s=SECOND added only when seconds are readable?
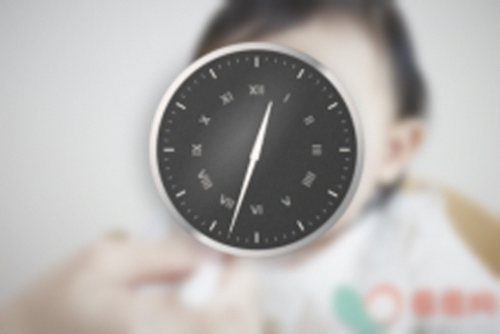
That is h=12 m=33
